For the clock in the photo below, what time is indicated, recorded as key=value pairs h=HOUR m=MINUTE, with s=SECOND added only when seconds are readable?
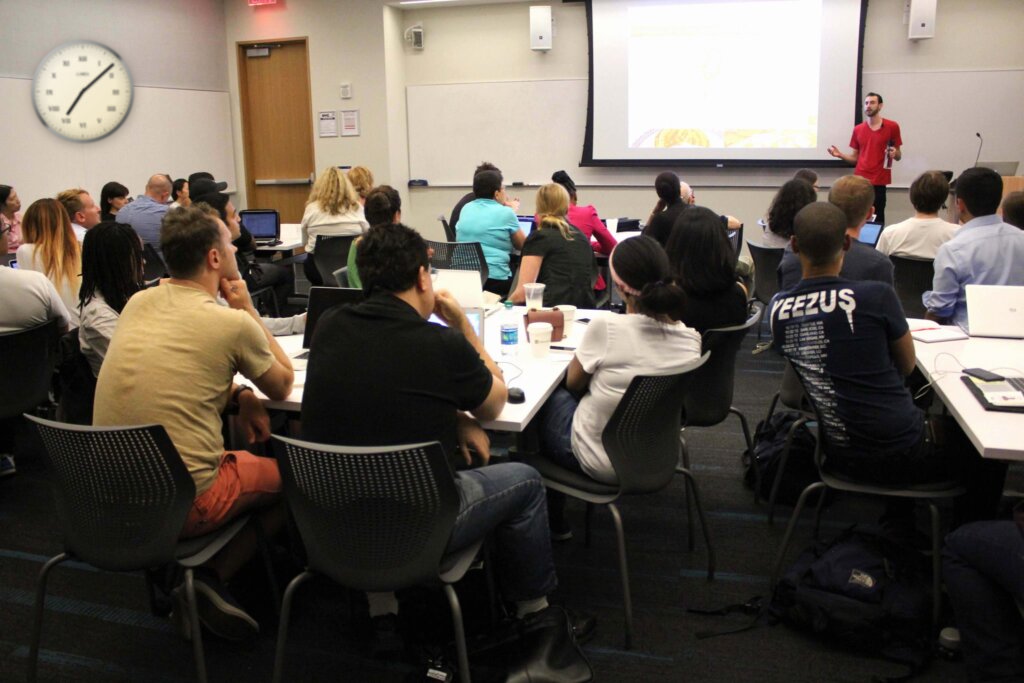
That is h=7 m=8
